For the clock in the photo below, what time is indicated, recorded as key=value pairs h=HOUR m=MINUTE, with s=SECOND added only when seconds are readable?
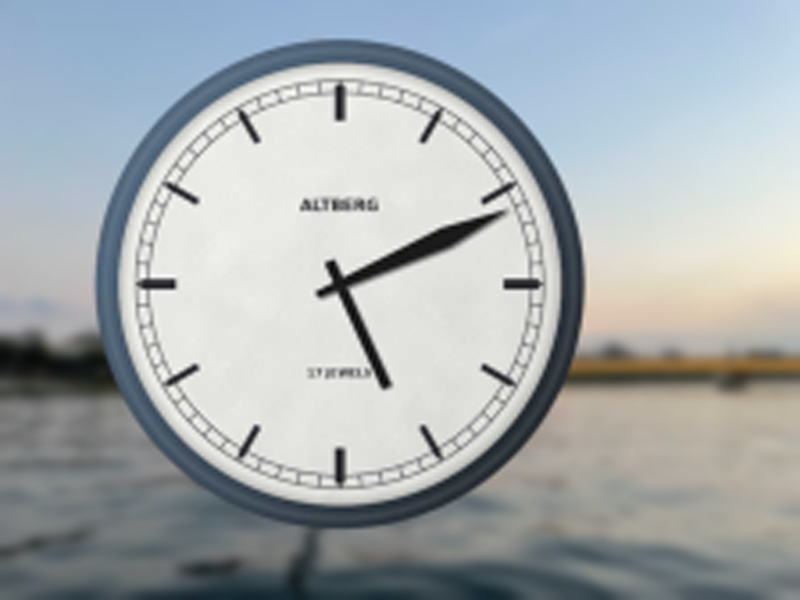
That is h=5 m=11
